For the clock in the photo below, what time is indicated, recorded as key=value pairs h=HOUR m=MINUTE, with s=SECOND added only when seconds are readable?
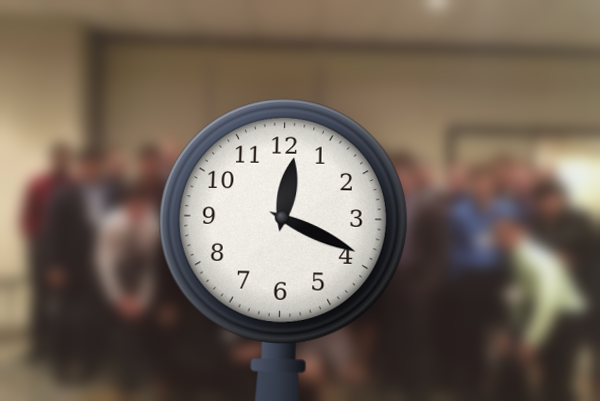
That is h=12 m=19
